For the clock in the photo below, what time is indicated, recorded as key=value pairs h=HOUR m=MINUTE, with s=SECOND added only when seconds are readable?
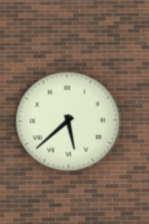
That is h=5 m=38
